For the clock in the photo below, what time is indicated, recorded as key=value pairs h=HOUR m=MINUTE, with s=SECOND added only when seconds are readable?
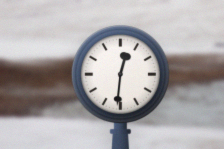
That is h=12 m=31
